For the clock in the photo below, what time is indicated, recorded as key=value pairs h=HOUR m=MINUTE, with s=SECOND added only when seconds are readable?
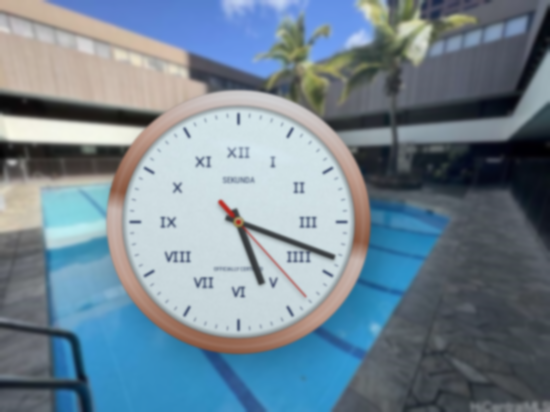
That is h=5 m=18 s=23
